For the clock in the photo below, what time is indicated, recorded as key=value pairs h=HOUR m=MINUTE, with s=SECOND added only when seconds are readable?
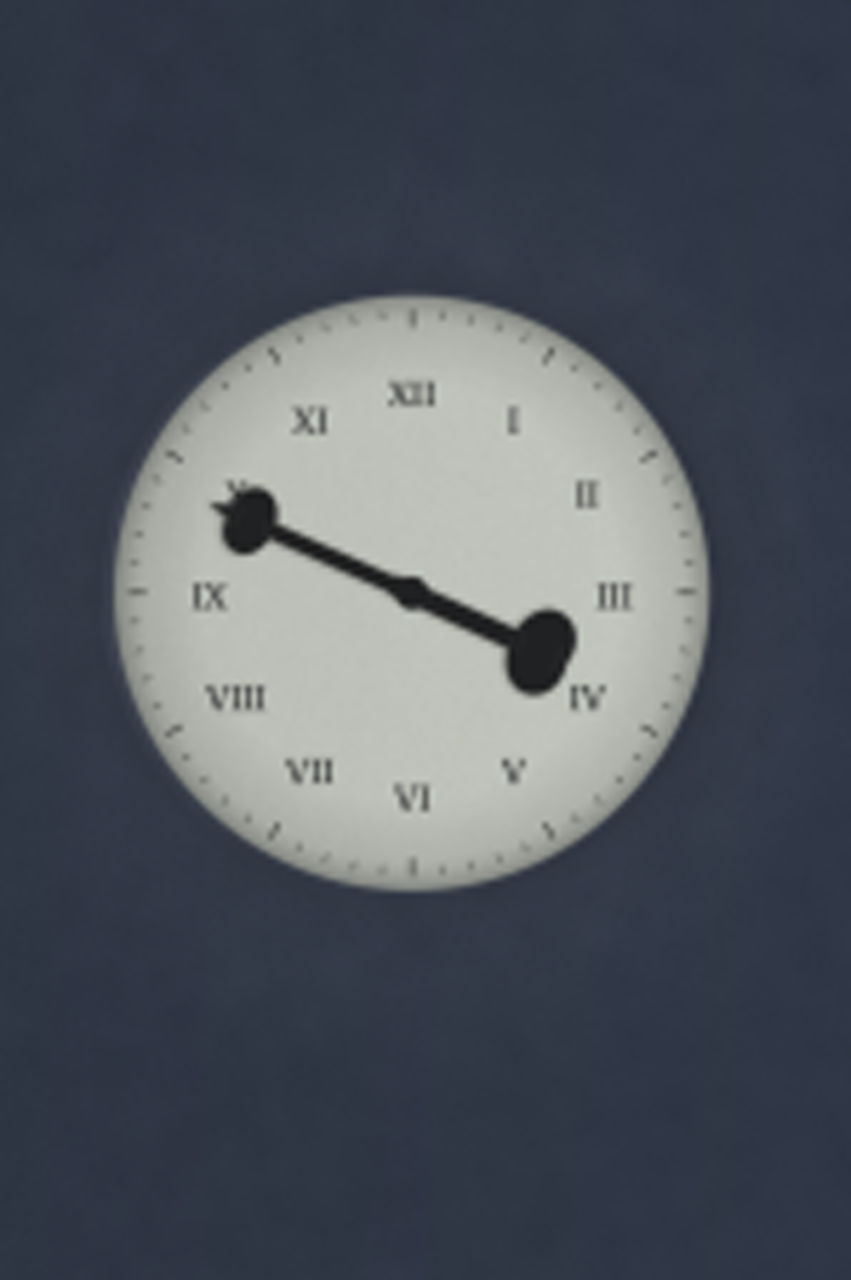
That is h=3 m=49
